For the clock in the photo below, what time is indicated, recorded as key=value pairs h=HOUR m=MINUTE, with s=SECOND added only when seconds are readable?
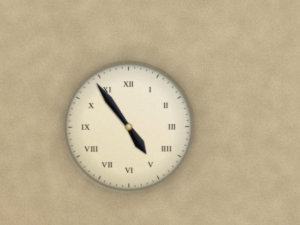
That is h=4 m=54
